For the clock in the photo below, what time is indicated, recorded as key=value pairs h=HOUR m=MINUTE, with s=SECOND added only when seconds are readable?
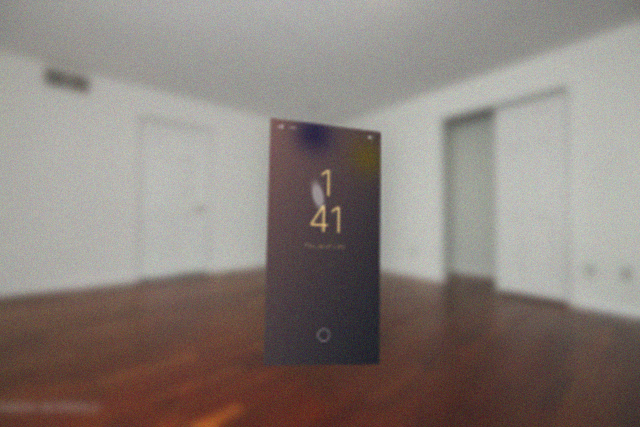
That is h=1 m=41
